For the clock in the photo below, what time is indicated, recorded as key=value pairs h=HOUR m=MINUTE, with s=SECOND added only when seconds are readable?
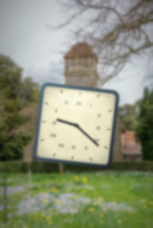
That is h=9 m=21
